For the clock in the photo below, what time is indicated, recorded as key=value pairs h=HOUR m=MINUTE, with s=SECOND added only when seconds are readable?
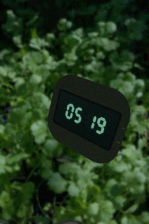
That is h=5 m=19
